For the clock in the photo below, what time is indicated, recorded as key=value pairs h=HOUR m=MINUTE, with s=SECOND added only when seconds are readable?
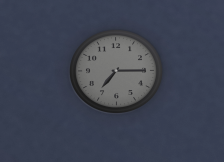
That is h=7 m=15
